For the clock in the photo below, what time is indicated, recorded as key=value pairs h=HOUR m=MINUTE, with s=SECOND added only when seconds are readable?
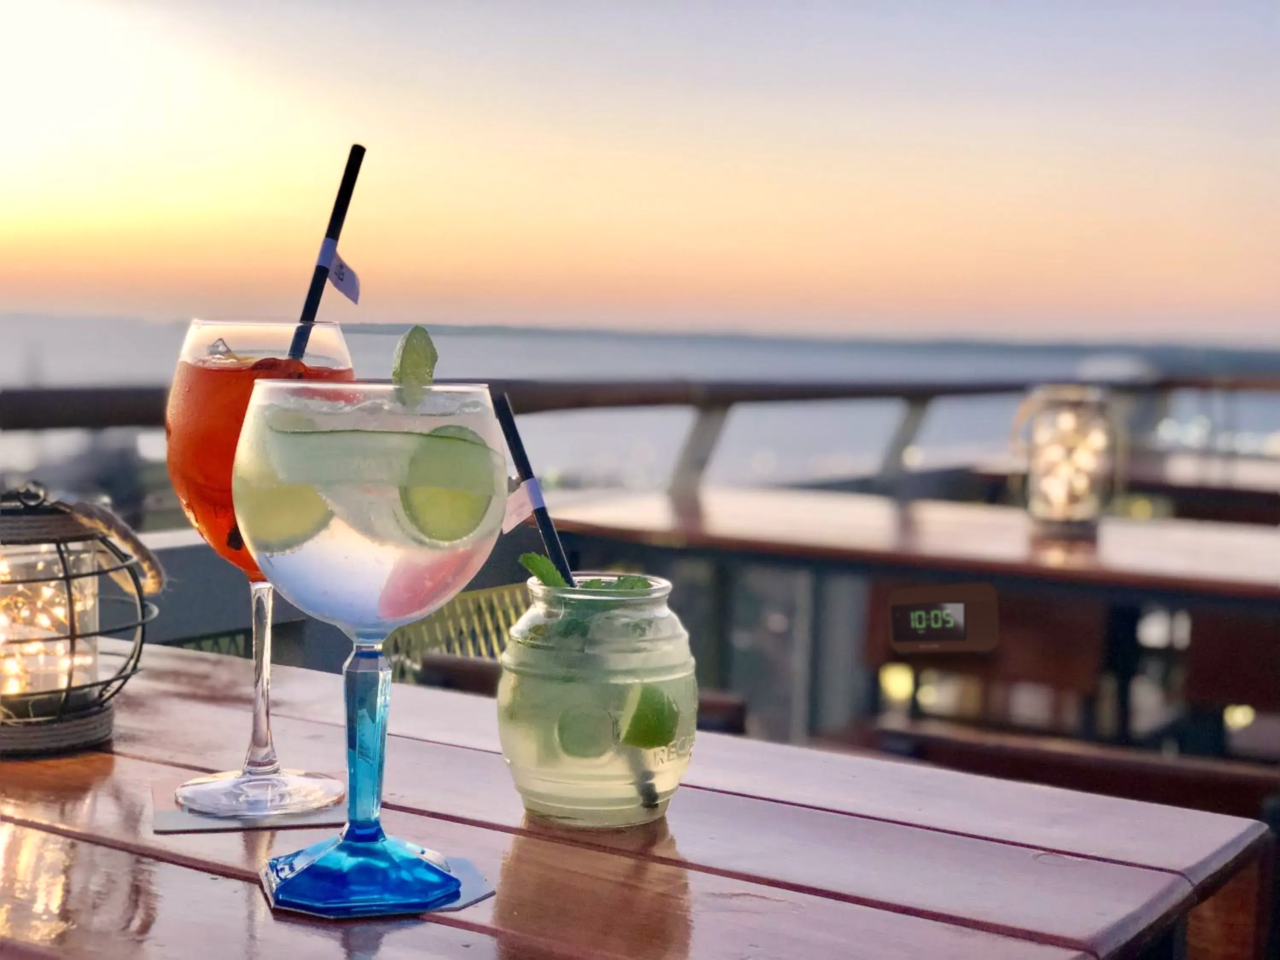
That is h=10 m=5
